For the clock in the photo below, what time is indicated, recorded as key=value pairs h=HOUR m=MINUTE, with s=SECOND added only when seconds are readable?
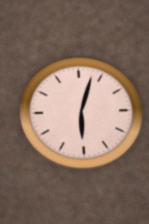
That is h=6 m=3
